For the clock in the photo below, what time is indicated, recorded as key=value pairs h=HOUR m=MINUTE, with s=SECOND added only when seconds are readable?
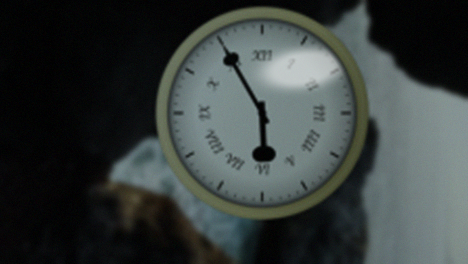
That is h=5 m=55
